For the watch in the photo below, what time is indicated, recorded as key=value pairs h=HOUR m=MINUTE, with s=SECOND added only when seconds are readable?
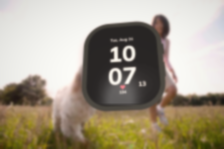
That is h=10 m=7
